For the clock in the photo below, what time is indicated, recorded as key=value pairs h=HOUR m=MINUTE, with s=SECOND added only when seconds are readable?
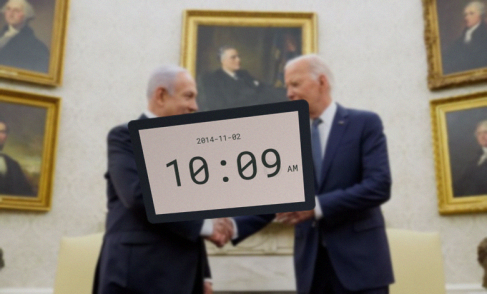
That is h=10 m=9
